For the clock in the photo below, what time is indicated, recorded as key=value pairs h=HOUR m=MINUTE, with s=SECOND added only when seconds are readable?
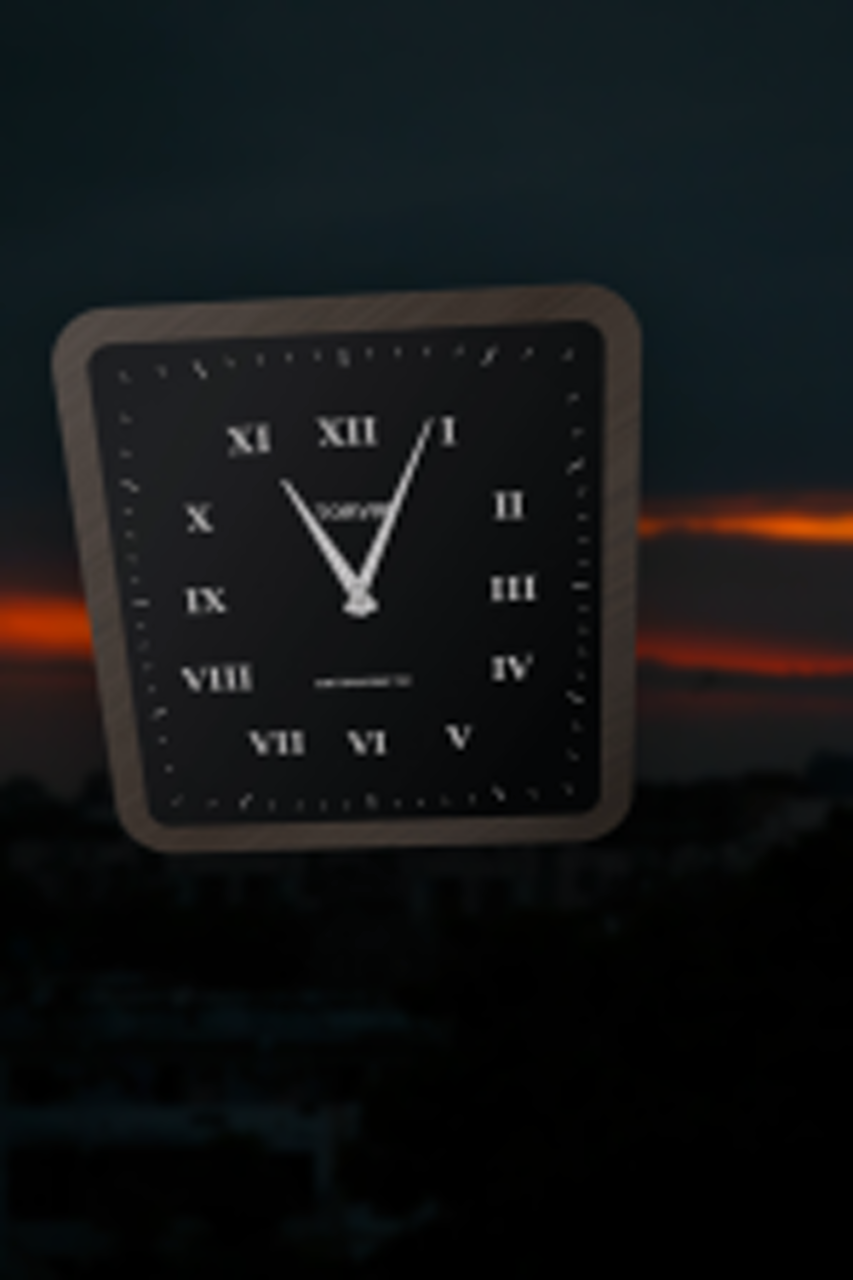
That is h=11 m=4
